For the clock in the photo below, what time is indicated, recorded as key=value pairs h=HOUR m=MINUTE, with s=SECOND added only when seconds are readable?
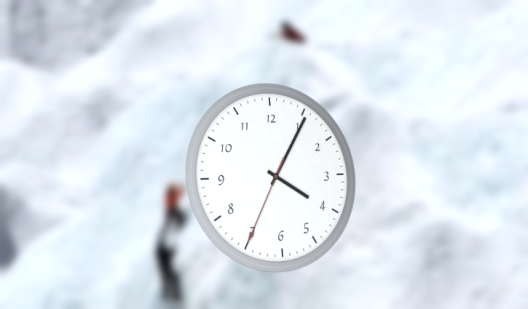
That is h=4 m=5 s=35
